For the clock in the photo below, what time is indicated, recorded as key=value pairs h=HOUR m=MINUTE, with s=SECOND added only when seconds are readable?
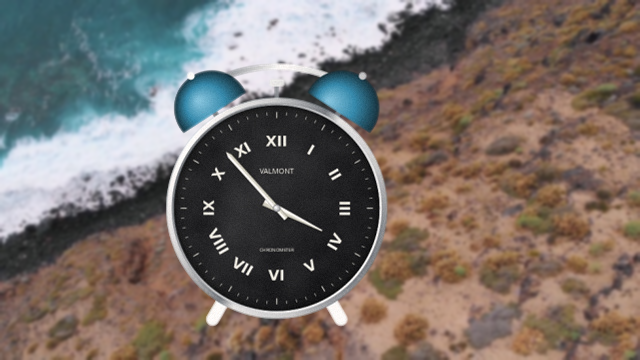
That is h=3 m=53
